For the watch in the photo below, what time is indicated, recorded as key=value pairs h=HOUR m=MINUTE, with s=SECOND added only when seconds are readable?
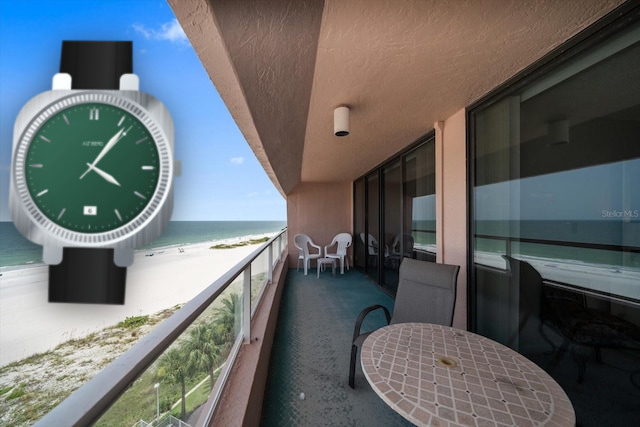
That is h=4 m=6 s=7
